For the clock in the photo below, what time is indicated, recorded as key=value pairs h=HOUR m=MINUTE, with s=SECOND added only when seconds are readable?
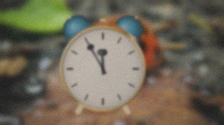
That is h=11 m=55
